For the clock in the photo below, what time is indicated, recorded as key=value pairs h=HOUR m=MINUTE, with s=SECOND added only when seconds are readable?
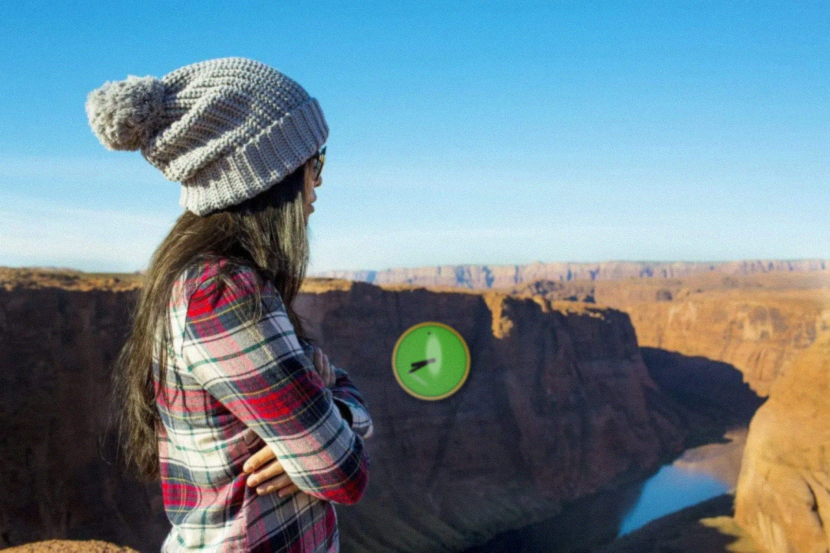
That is h=8 m=41
